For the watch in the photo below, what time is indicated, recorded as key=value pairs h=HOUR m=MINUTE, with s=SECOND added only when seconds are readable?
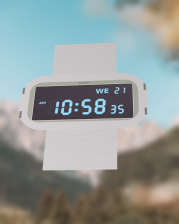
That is h=10 m=58 s=35
